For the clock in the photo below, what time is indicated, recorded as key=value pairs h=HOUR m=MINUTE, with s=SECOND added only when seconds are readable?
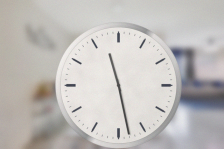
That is h=11 m=28
